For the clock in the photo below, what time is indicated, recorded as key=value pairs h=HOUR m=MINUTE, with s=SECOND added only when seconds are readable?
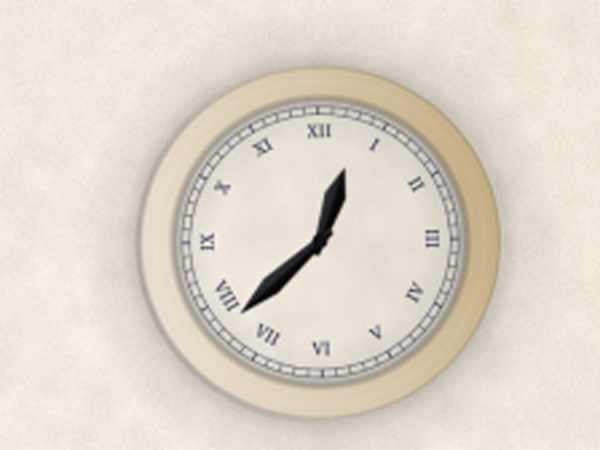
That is h=12 m=38
